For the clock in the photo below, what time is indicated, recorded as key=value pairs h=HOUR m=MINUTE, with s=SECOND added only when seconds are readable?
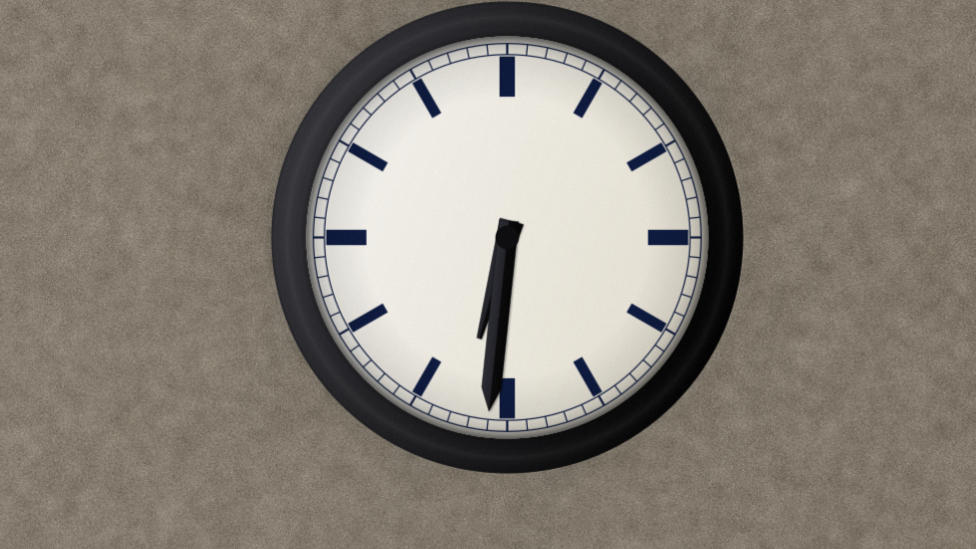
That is h=6 m=31
